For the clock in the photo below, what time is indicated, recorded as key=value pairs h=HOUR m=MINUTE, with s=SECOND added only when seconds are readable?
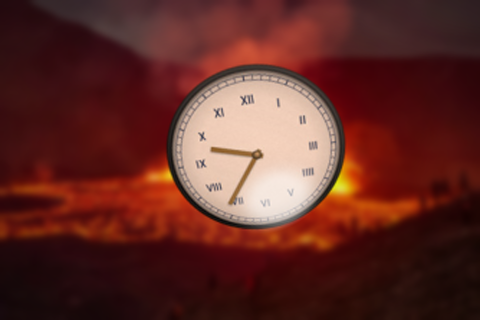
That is h=9 m=36
